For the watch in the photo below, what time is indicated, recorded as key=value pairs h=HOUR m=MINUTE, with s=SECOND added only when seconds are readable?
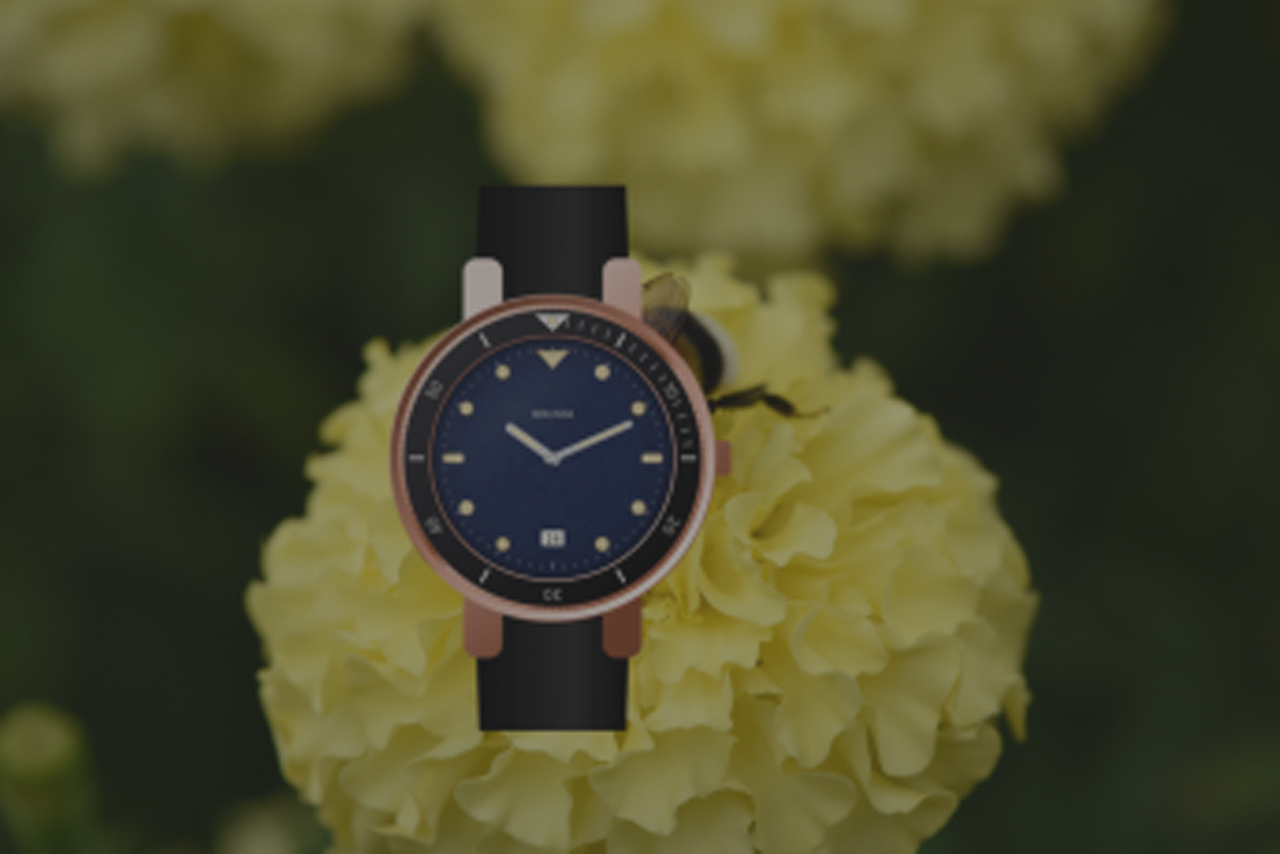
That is h=10 m=11
